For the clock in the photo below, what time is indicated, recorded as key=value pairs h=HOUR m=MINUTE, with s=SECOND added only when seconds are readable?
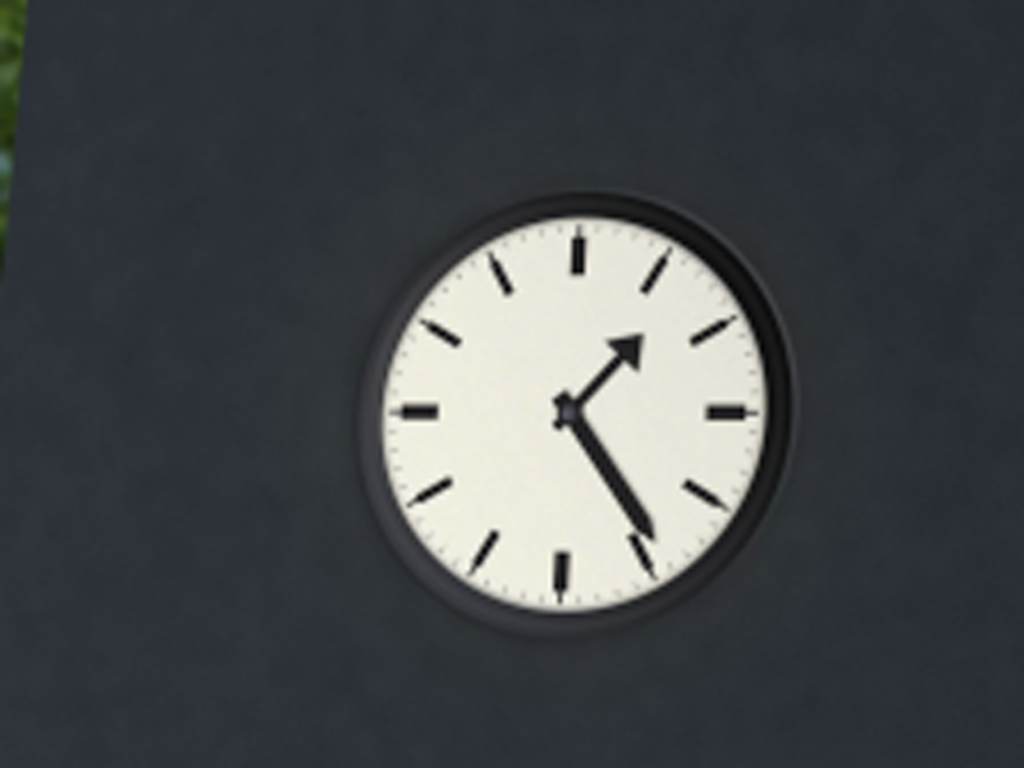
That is h=1 m=24
